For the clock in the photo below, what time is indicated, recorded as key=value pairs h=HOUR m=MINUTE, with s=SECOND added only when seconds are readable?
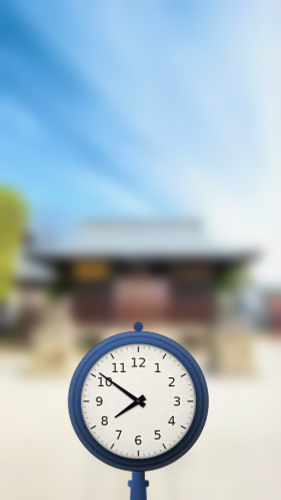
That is h=7 m=51
